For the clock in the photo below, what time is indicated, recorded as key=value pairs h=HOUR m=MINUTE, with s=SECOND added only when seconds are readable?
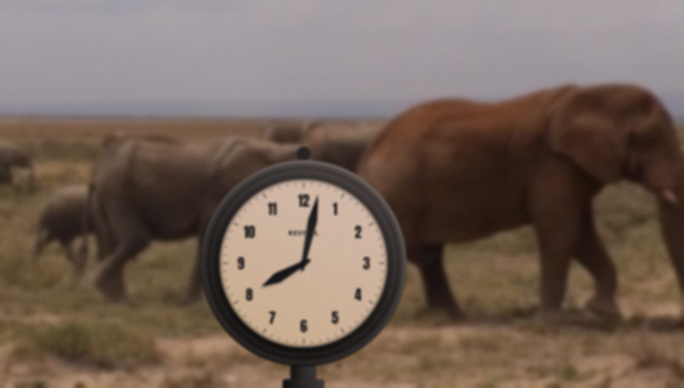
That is h=8 m=2
